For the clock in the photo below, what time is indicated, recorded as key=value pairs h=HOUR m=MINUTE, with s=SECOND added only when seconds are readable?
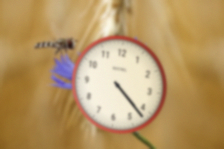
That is h=4 m=22
